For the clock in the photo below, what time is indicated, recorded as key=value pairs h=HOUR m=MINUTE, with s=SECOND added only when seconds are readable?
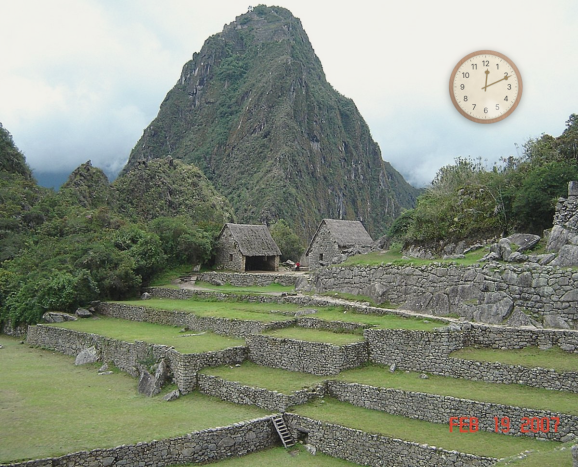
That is h=12 m=11
